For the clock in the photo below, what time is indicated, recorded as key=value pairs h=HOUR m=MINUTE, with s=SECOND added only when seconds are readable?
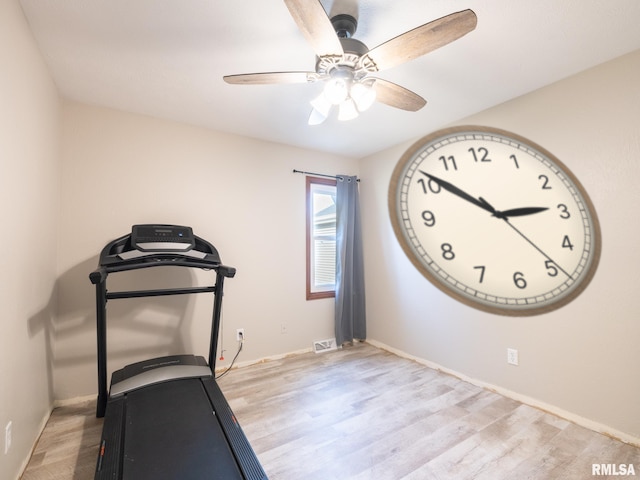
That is h=2 m=51 s=24
